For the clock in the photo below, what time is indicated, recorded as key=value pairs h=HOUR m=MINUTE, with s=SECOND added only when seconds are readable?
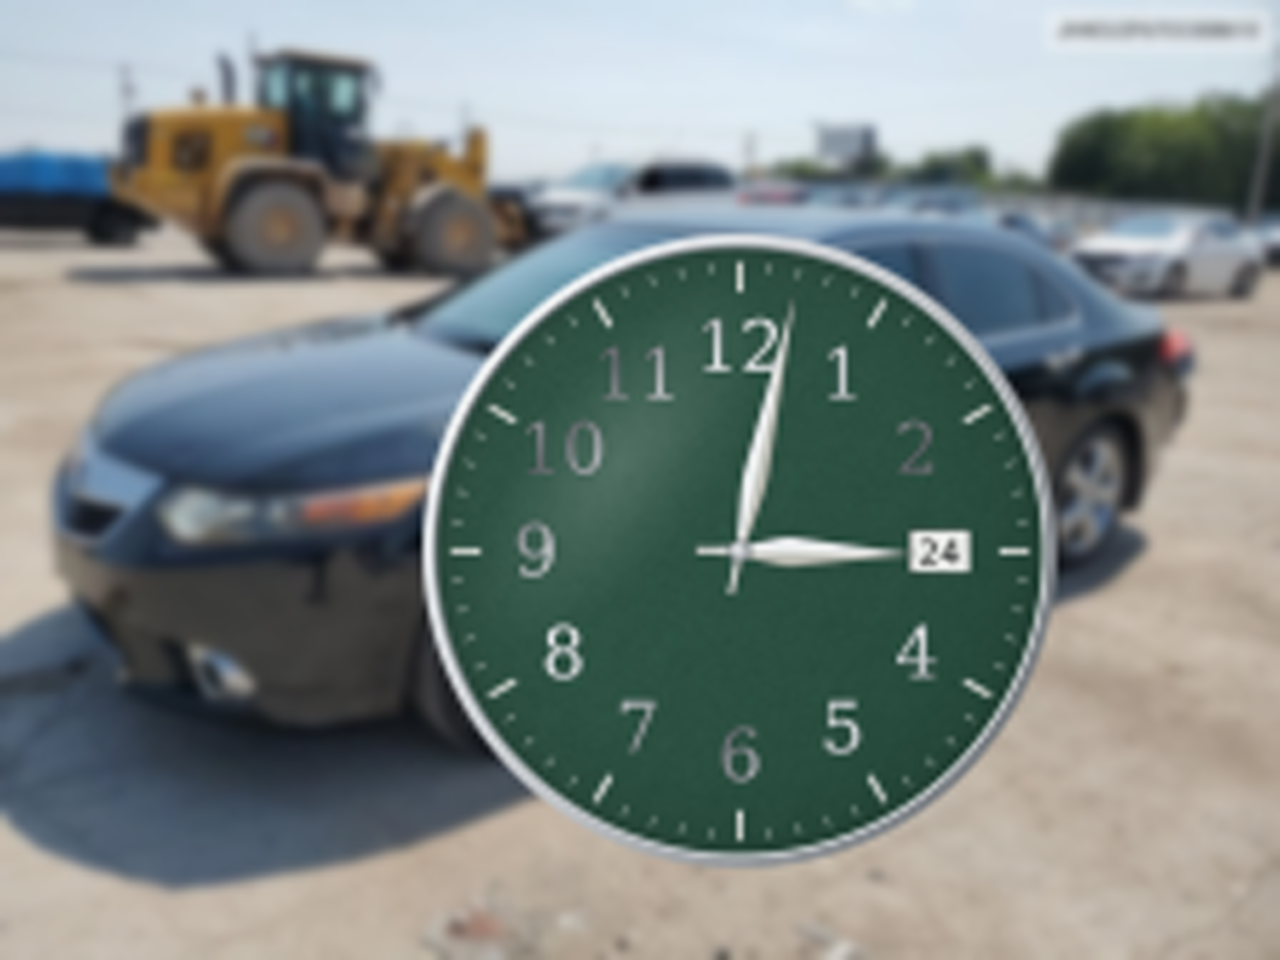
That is h=3 m=2
